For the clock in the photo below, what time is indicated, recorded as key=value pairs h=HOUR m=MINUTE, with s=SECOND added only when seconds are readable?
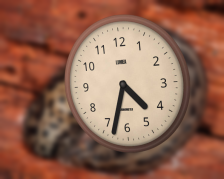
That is h=4 m=33
